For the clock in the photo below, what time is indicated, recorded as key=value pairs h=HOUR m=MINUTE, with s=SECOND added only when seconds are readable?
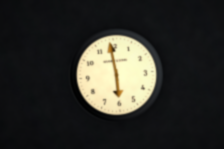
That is h=5 m=59
